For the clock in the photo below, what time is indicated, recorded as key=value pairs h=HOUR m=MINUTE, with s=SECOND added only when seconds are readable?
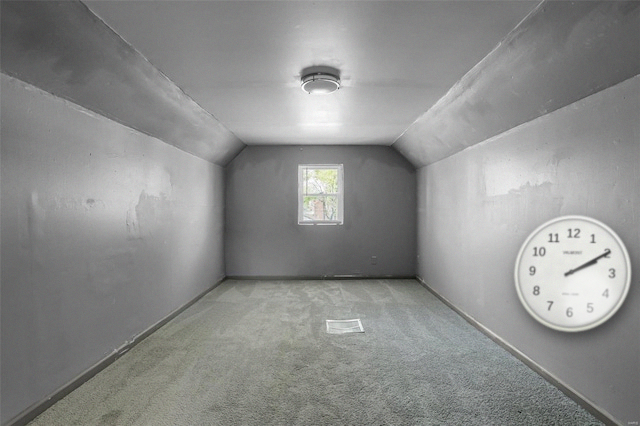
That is h=2 m=10
